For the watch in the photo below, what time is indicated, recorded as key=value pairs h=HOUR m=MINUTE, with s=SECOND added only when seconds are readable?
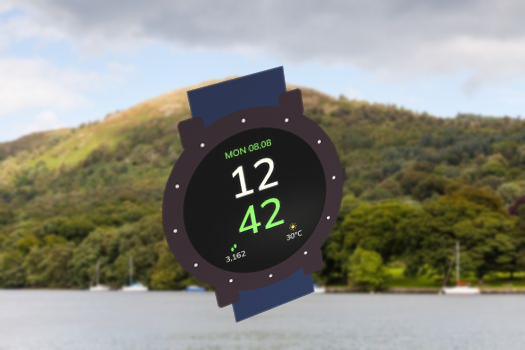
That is h=12 m=42
